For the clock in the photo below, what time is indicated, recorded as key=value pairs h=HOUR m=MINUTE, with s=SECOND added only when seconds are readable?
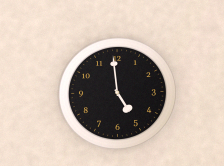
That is h=4 m=59
